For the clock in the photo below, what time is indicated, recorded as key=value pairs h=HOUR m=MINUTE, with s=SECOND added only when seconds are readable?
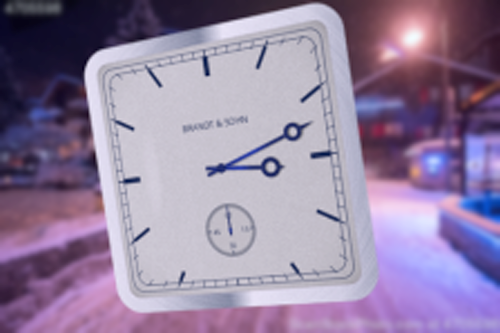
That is h=3 m=12
